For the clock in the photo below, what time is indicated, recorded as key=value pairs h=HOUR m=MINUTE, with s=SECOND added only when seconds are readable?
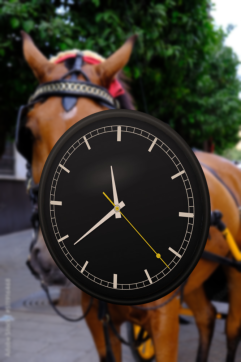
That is h=11 m=38 s=22
